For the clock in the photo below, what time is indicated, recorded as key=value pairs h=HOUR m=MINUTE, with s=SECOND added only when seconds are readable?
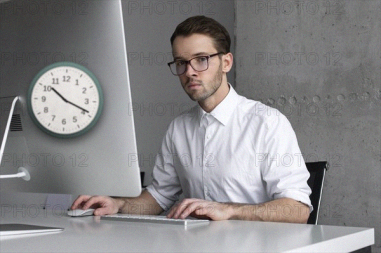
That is h=10 m=19
